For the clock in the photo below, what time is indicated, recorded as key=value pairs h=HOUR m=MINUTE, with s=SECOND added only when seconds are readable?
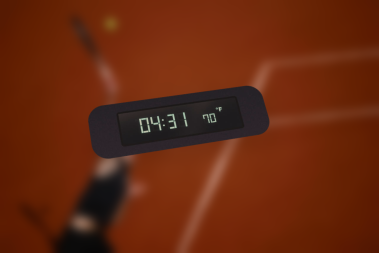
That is h=4 m=31
